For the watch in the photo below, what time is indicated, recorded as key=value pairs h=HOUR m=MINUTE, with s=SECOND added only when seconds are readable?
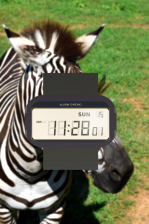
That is h=11 m=28 s=1
